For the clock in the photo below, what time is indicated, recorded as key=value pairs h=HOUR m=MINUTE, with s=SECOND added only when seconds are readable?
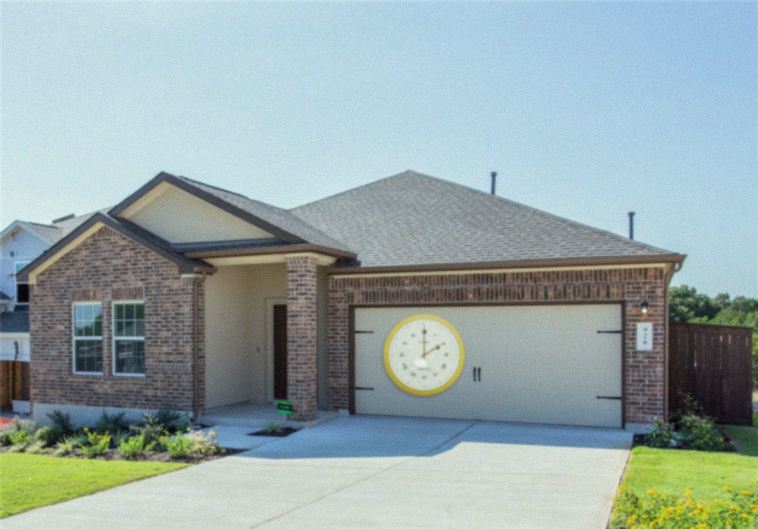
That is h=2 m=0
